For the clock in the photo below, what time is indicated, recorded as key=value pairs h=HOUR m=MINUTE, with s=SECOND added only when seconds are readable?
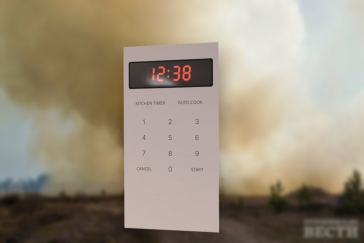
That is h=12 m=38
